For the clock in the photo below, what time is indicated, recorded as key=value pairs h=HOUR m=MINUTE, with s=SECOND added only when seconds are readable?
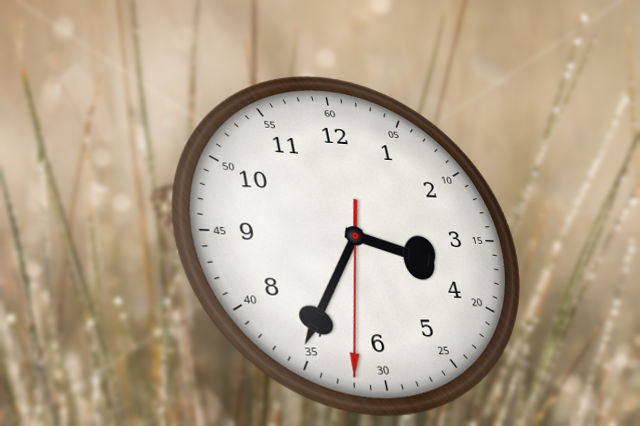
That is h=3 m=35 s=32
